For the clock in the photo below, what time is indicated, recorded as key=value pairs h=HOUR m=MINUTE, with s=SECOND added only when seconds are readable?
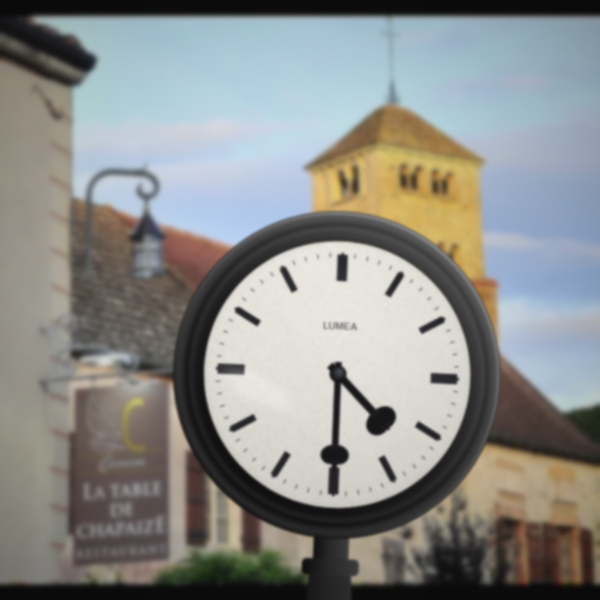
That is h=4 m=30
